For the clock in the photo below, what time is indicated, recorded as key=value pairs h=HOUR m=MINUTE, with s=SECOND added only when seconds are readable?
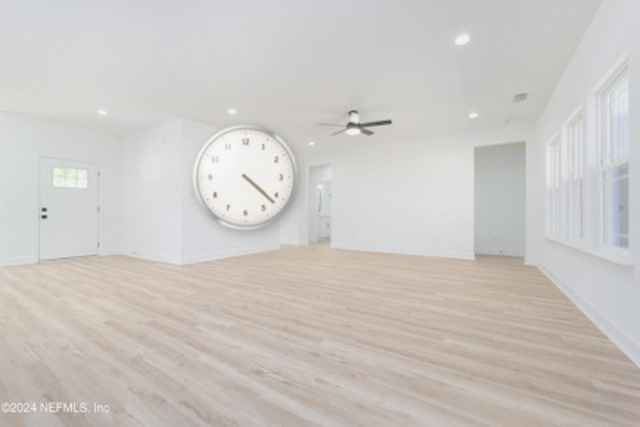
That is h=4 m=22
